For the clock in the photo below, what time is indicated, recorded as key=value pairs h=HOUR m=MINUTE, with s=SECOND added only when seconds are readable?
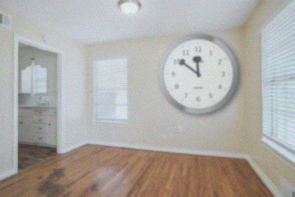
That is h=11 m=51
